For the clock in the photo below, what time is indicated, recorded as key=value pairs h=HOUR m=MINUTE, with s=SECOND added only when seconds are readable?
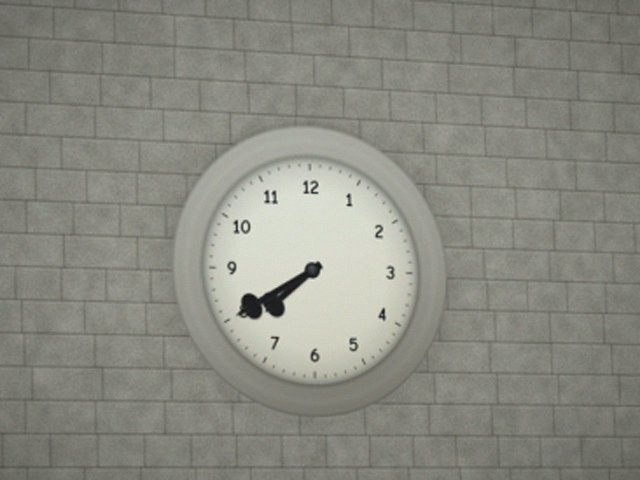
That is h=7 m=40
